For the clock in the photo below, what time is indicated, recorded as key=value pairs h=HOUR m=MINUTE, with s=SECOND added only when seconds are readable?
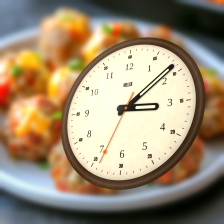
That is h=3 m=8 s=34
